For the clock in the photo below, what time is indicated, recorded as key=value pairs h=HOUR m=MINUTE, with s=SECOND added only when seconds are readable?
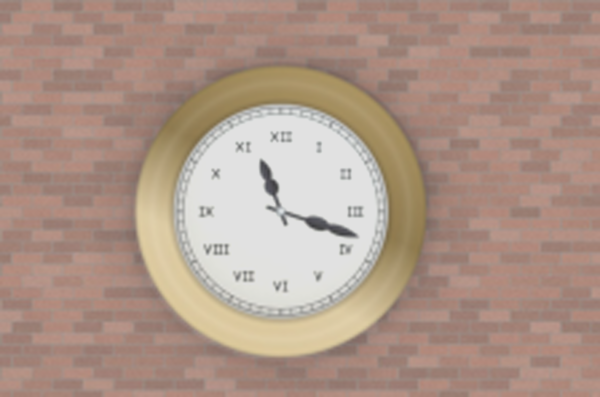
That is h=11 m=18
